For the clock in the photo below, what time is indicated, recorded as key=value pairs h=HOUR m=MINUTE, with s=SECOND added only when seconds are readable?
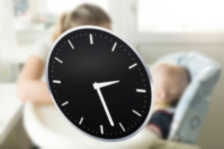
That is h=2 m=27
